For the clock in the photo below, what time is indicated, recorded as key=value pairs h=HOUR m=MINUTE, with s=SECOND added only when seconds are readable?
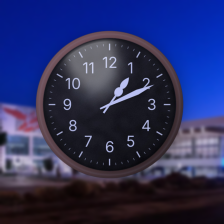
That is h=1 m=11
